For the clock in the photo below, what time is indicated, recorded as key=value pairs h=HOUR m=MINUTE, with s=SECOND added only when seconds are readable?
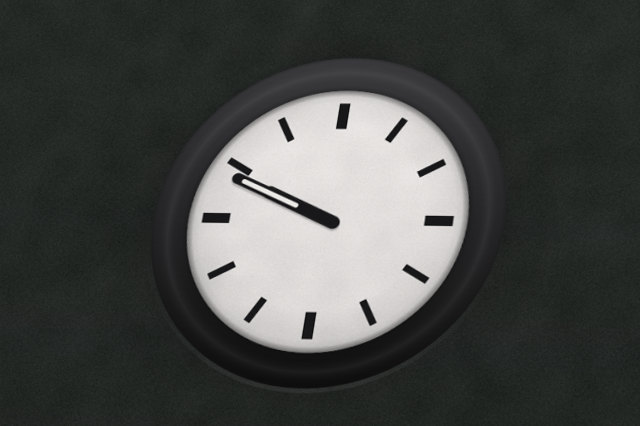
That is h=9 m=49
